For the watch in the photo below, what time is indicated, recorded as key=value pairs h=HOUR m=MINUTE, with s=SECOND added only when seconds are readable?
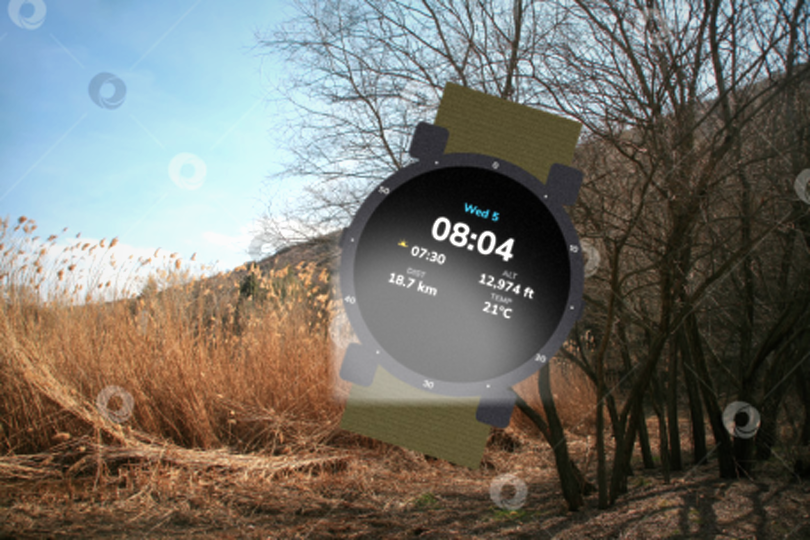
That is h=8 m=4
